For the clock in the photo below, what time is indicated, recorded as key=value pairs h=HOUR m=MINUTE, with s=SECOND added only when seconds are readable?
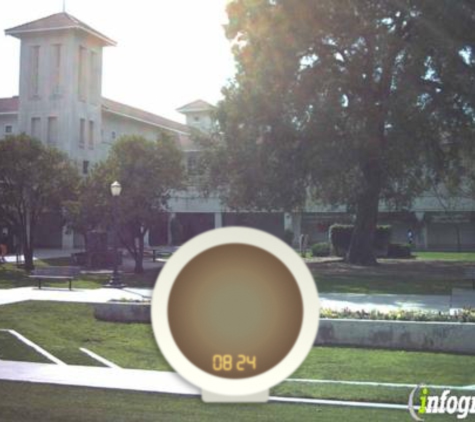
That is h=8 m=24
